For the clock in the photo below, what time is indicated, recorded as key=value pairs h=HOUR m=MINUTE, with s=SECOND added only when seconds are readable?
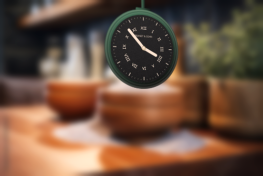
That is h=3 m=53
